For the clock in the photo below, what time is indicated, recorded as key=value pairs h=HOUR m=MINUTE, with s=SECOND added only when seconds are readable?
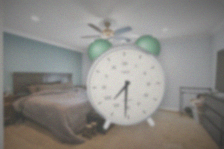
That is h=7 m=31
